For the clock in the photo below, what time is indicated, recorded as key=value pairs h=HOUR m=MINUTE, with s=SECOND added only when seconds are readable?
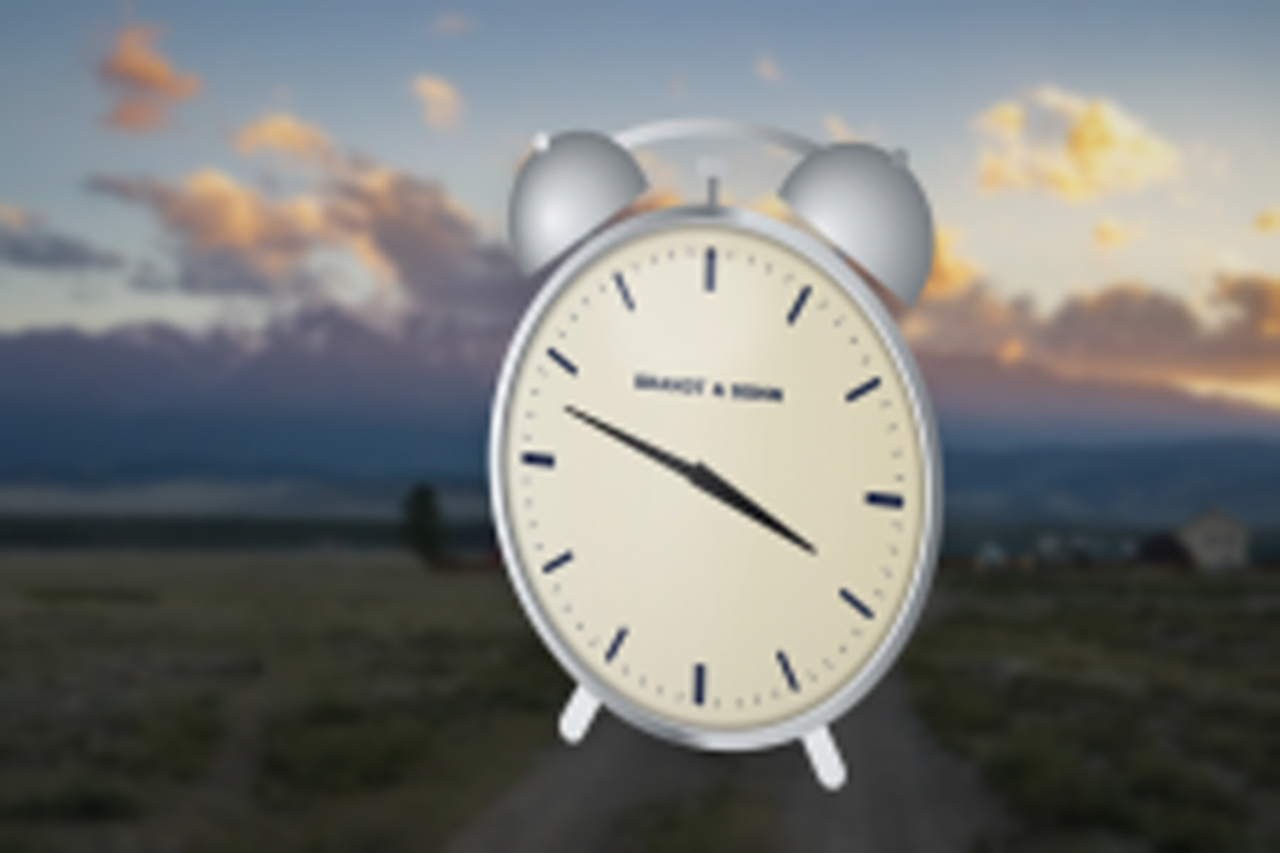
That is h=3 m=48
